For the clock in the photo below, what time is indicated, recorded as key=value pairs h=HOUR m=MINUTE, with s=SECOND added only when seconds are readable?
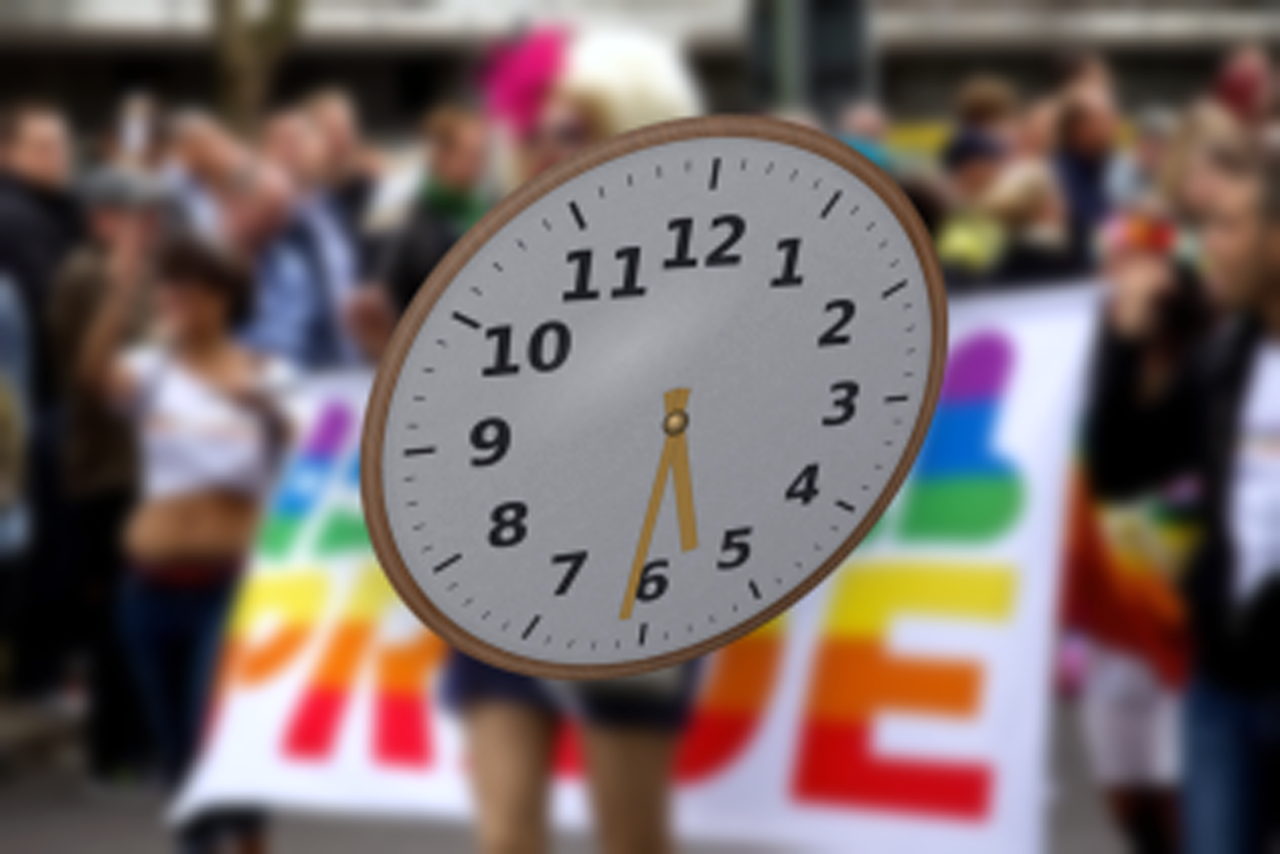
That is h=5 m=31
